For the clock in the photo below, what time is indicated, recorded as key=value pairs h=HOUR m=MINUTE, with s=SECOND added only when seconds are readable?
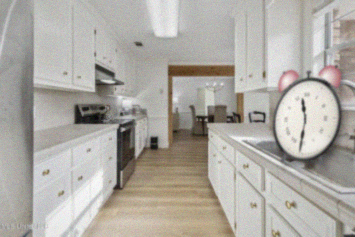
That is h=11 m=31
